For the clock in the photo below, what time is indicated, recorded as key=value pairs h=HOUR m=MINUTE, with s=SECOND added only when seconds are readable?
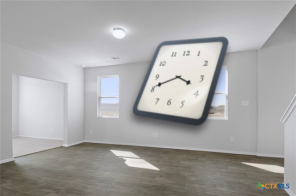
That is h=3 m=41
